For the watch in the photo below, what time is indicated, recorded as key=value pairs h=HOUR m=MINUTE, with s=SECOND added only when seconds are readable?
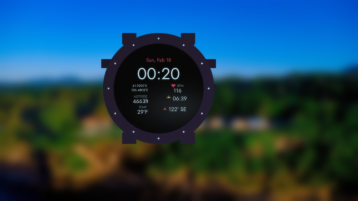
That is h=0 m=20
